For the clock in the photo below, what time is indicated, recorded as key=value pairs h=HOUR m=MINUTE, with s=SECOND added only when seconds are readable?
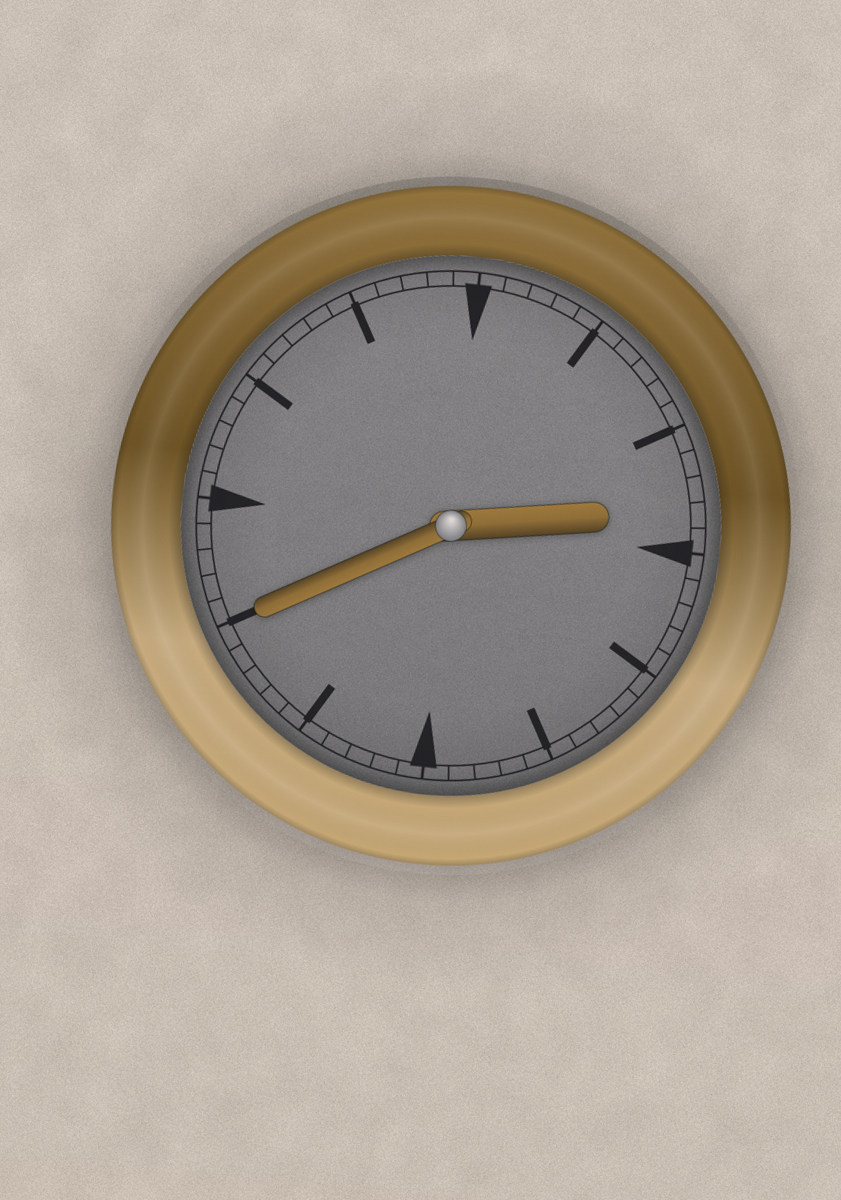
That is h=2 m=40
